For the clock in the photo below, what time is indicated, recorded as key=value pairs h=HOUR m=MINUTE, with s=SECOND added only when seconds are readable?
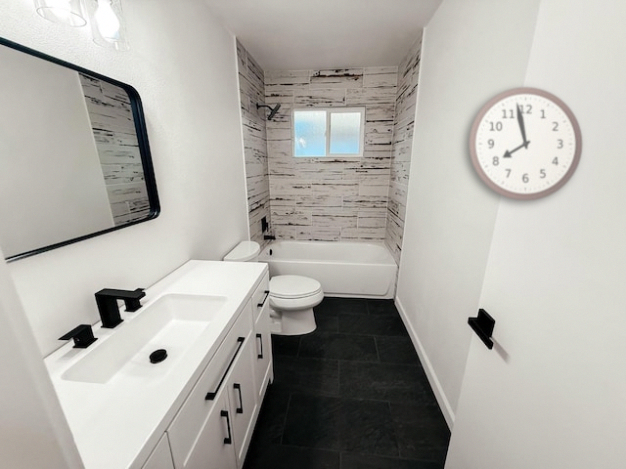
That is h=7 m=58
